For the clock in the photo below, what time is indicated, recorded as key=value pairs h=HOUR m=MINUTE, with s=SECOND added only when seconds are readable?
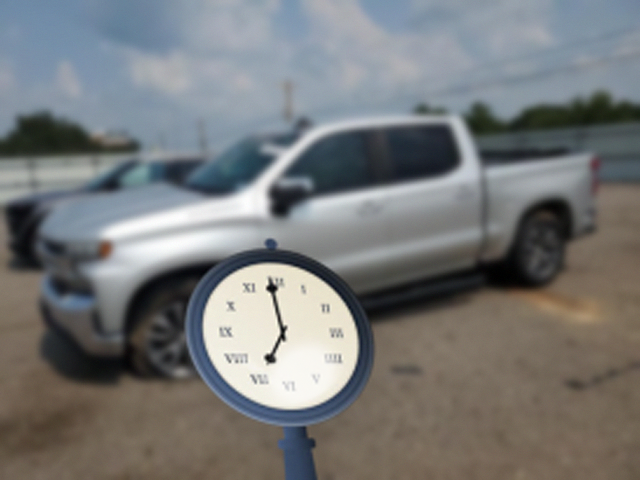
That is h=6 m=59
